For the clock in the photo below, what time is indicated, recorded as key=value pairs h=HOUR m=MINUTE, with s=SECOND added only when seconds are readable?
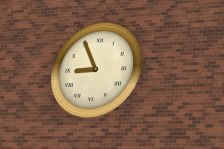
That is h=8 m=55
